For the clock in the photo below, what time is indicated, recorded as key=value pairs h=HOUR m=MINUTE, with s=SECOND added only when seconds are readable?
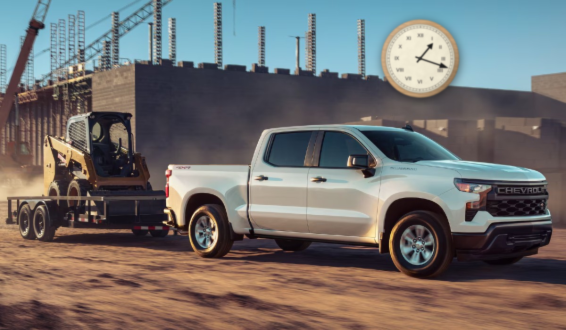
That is h=1 m=18
